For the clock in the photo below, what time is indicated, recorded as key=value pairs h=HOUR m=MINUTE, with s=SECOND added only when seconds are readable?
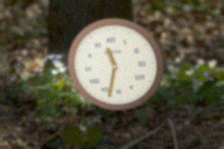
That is h=11 m=33
